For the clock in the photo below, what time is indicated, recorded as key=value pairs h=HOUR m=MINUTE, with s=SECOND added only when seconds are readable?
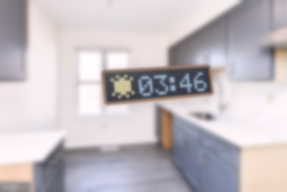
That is h=3 m=46
